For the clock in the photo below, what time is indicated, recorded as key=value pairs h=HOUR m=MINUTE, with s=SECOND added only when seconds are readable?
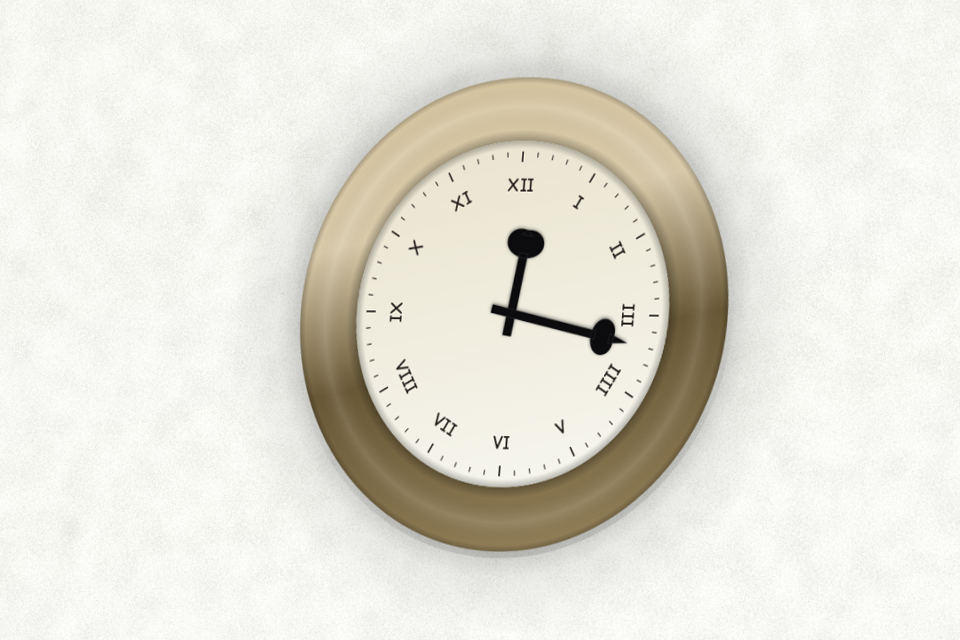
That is h=12 m=17
